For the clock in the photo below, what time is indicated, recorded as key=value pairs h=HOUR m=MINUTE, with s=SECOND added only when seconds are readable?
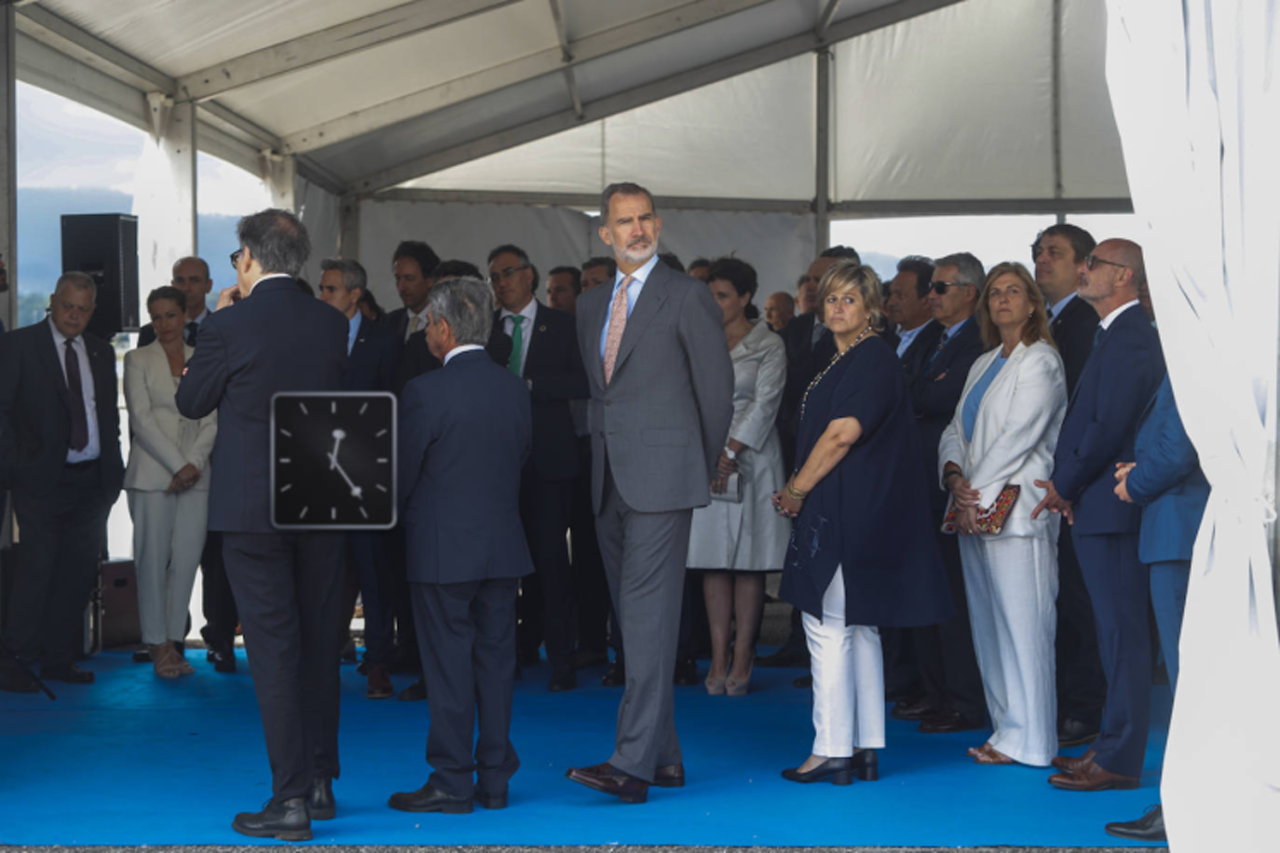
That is h=12 m=24
